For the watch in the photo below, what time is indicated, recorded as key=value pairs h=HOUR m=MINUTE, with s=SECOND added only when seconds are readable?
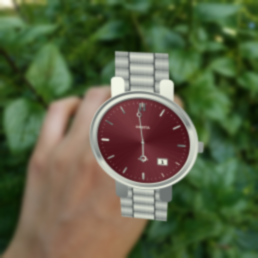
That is h=5 m=59
